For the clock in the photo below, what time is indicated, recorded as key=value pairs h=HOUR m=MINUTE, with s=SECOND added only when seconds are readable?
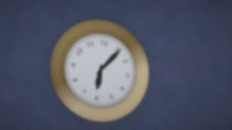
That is h=6 m=6
